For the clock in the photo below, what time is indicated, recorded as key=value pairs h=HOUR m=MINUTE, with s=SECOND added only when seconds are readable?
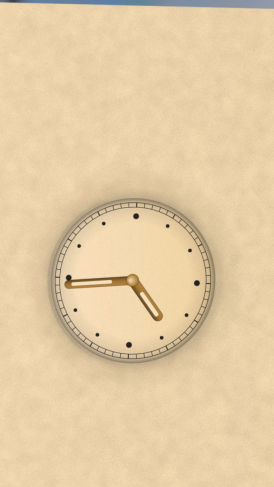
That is h=4 m=44
